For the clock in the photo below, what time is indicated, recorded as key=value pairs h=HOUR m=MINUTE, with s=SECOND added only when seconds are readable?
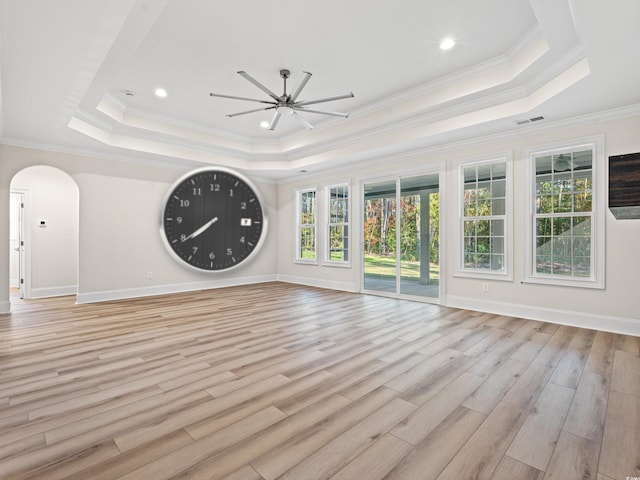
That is h=7 m=39
